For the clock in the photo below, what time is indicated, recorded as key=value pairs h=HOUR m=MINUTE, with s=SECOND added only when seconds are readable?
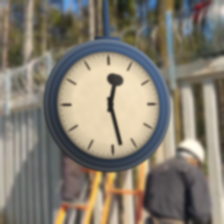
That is h=12 m=28
